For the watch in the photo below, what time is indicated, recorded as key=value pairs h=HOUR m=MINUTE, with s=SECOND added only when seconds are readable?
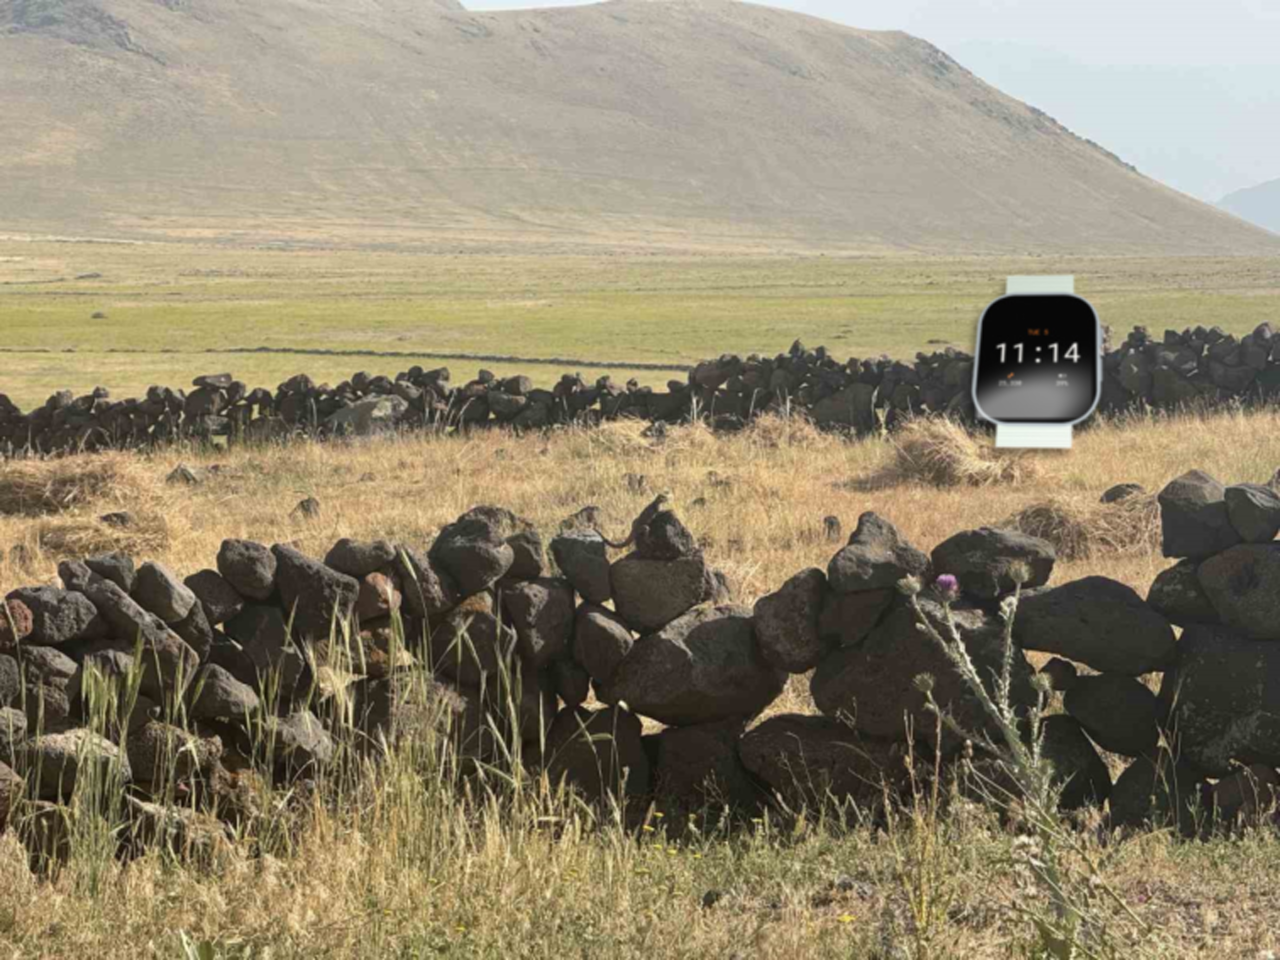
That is h=11 m=14
